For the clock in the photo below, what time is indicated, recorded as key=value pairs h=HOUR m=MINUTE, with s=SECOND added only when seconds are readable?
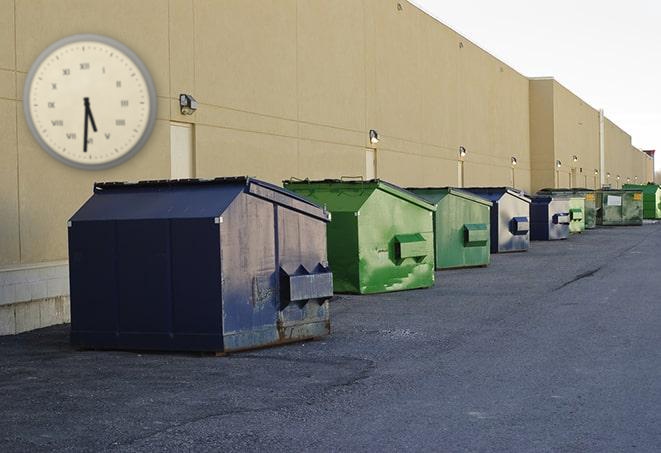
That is h=5 m=31
